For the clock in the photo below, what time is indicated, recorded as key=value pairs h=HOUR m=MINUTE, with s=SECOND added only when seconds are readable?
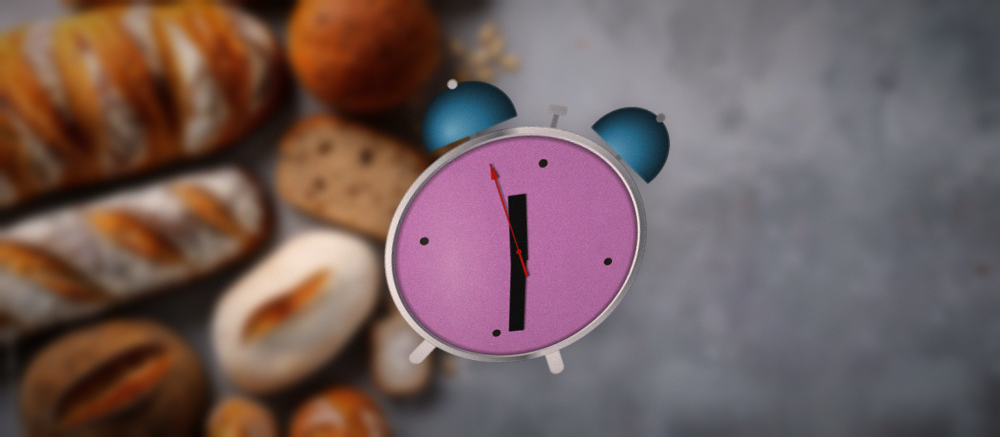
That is h=11 m=27 s=55
